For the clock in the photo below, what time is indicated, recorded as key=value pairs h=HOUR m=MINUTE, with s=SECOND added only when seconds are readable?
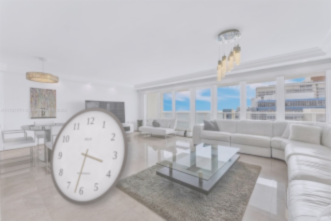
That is h=3 m=32
